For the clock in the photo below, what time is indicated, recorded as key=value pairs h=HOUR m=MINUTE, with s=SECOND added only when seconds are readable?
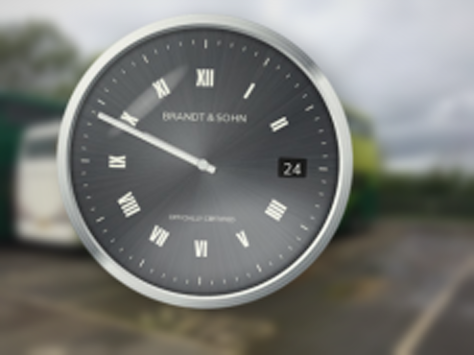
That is h=9 m=49
